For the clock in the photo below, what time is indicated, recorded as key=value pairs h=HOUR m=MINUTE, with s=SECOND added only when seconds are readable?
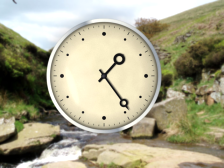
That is h=1 m=24
